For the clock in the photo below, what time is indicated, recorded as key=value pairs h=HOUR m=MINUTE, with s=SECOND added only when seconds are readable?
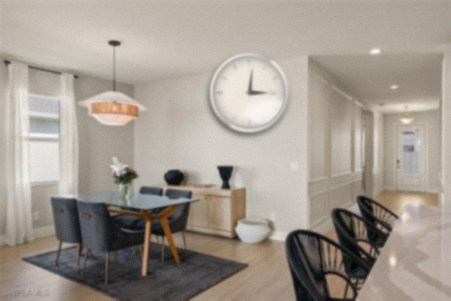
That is h=3 m=1
